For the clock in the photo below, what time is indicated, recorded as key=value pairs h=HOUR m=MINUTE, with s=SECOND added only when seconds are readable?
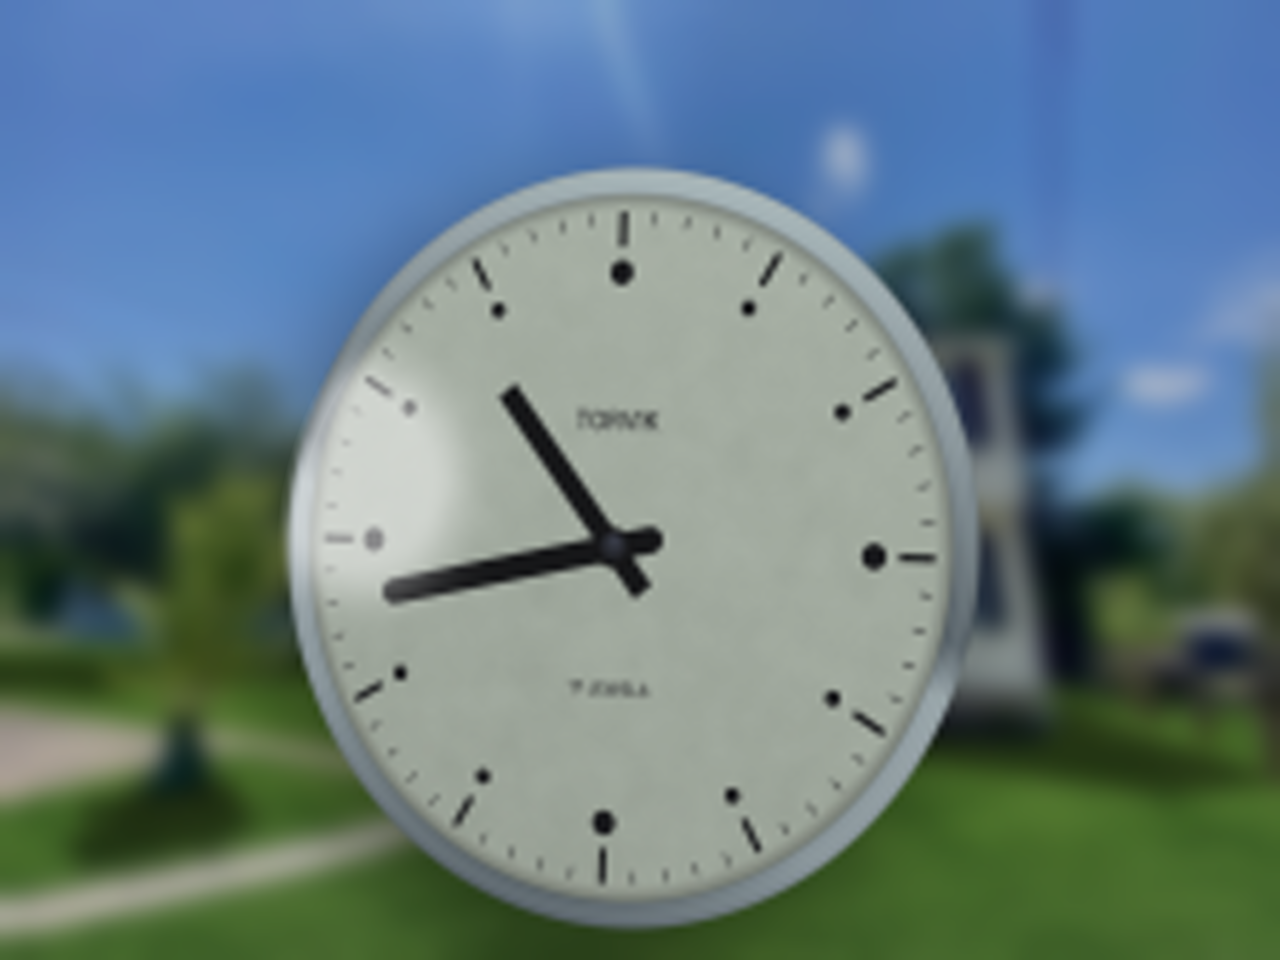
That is h=10 m=43
